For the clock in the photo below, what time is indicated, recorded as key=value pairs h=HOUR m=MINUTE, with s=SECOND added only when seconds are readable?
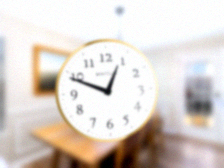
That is h=12 m=49
